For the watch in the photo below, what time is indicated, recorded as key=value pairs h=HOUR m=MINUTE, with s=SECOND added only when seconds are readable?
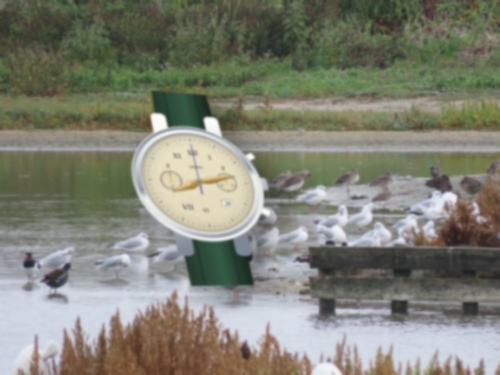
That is h=8 m=13
